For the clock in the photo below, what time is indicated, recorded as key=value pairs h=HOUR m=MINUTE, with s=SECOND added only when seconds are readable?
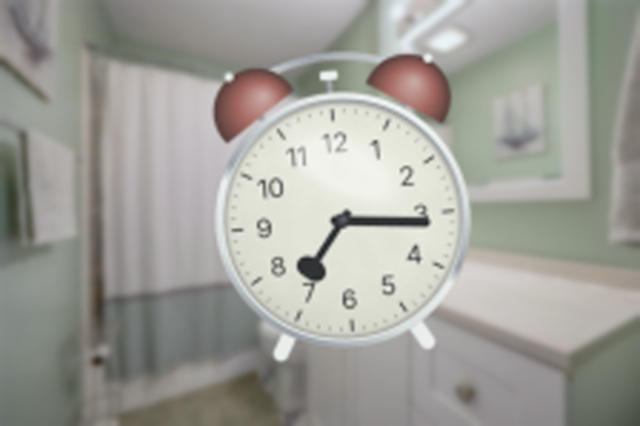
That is h=7 m=16
